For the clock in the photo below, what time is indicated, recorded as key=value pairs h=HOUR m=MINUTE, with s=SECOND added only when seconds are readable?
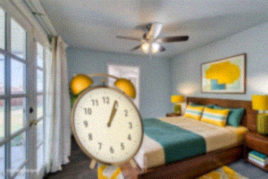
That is h=1 m=4
